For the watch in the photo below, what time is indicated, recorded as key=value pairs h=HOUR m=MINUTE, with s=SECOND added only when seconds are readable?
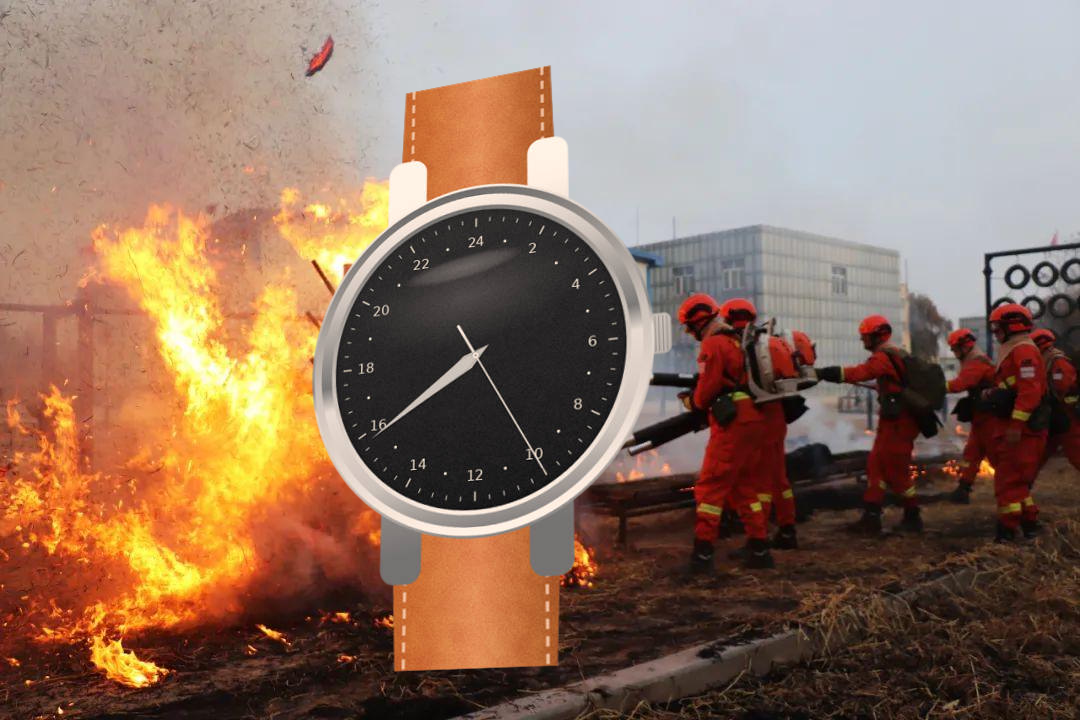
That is h=15 m=39 s=25
